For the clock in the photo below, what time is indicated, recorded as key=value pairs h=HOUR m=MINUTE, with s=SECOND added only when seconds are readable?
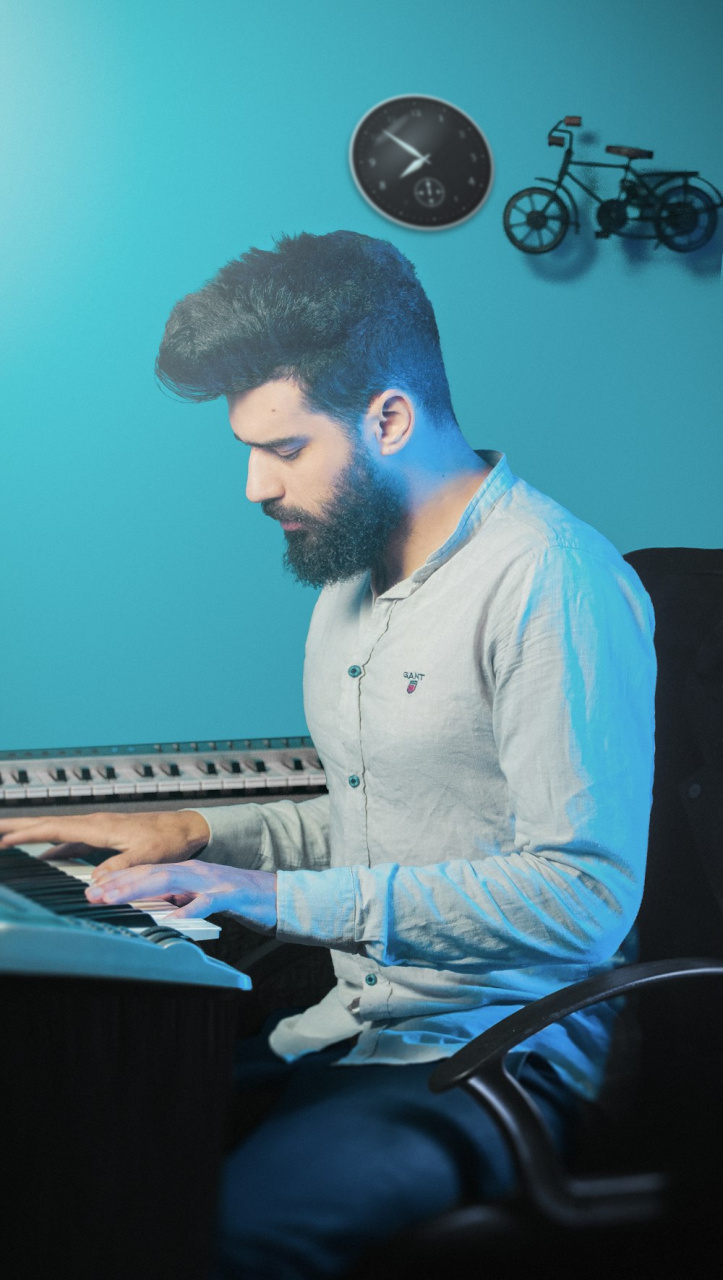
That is h=7 m=52
